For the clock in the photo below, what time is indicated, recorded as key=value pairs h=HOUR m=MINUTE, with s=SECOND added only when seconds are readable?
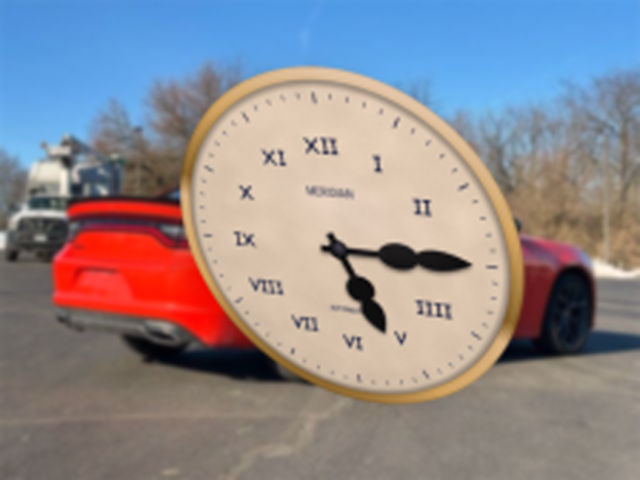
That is h=5 m=15
